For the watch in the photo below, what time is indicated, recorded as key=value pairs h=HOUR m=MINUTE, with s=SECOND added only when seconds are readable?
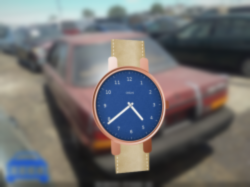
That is h=4 m=39
